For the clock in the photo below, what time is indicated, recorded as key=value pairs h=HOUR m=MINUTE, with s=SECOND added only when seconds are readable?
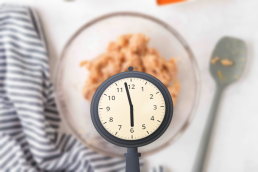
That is h=5 m=58
